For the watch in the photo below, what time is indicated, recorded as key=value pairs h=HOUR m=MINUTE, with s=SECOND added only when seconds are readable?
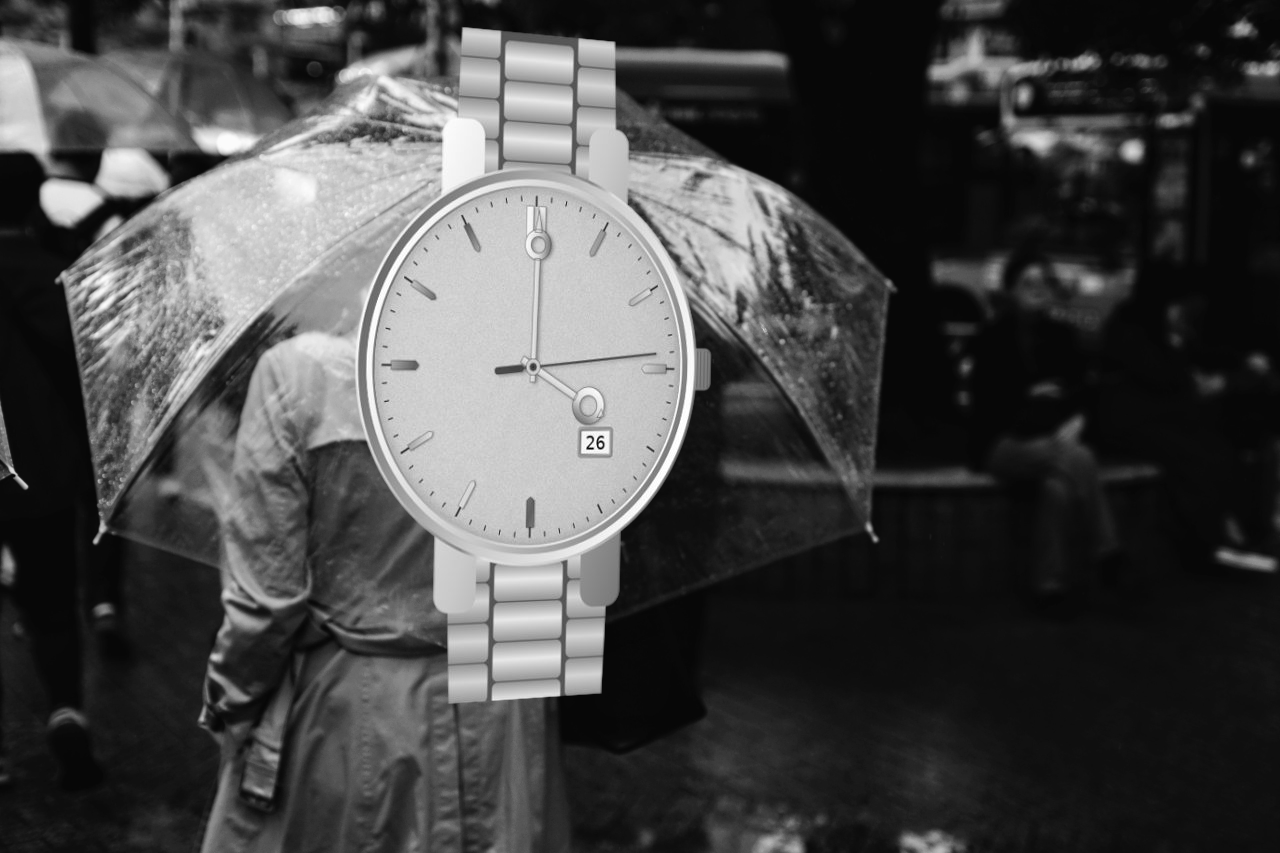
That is h=4 m=0 s=14
